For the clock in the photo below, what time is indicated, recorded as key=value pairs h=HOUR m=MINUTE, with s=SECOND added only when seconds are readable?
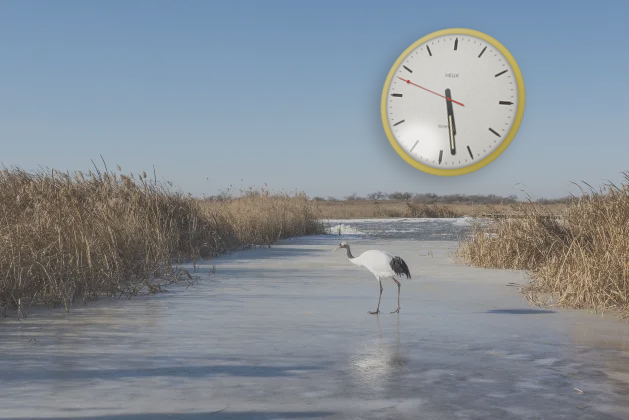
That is h=5 m=27 s=48
